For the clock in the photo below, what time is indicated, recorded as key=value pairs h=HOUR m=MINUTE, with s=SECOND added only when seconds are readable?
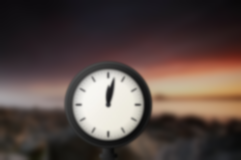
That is h=12 m=2
